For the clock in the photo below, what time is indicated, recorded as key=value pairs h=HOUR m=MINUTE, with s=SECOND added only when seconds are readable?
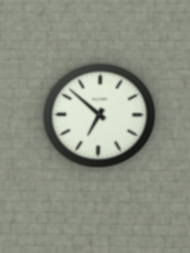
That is h=6 m=52
